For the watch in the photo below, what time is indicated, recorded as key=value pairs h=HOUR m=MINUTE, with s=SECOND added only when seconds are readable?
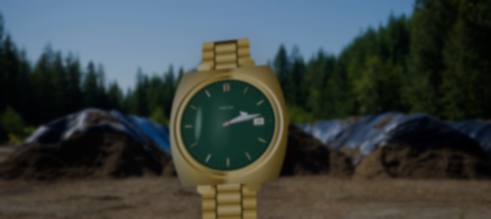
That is h=2 m=13
